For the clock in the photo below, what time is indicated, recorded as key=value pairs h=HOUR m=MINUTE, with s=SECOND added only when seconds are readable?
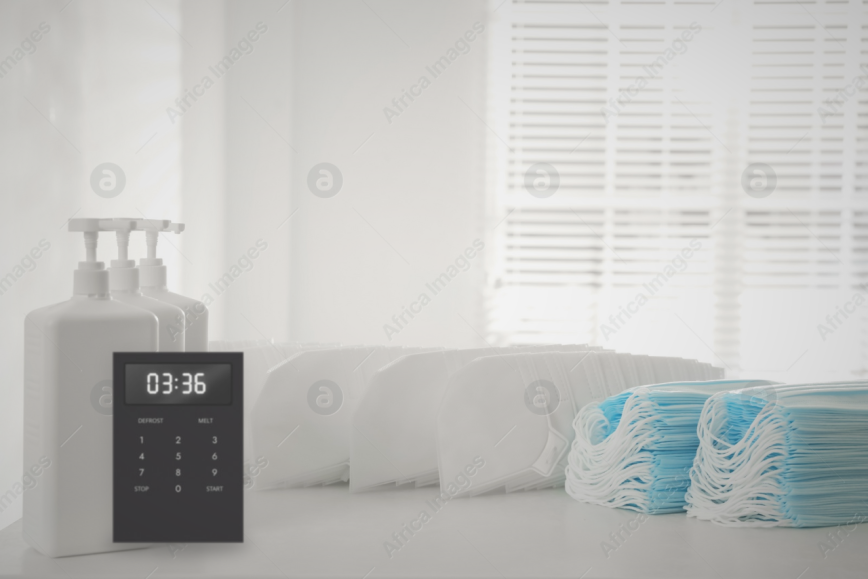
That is h=3 m=36
